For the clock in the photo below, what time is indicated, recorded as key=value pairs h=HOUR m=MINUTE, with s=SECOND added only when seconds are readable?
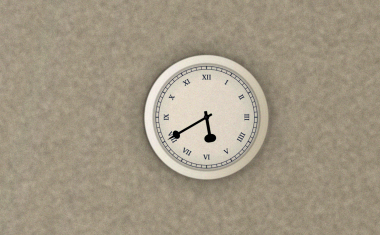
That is h=5 m=40
